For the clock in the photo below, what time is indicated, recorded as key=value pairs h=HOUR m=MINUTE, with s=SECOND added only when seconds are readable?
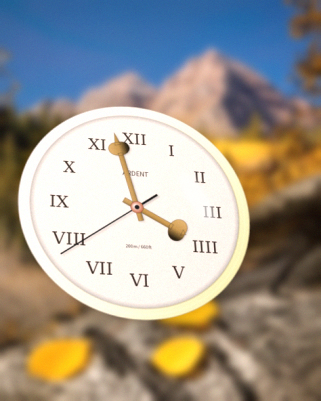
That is h=3 m=57 s=39
